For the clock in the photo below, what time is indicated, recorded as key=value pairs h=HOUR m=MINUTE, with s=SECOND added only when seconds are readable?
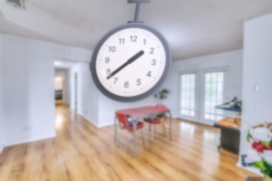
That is h=1 m=38
